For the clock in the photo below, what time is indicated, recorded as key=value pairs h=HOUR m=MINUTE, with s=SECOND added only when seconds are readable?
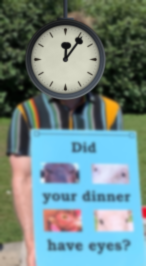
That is h=12 m=6
